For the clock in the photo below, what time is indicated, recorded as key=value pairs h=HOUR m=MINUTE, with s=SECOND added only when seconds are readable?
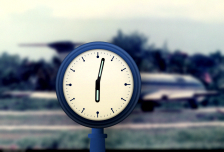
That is h=6 m=2
